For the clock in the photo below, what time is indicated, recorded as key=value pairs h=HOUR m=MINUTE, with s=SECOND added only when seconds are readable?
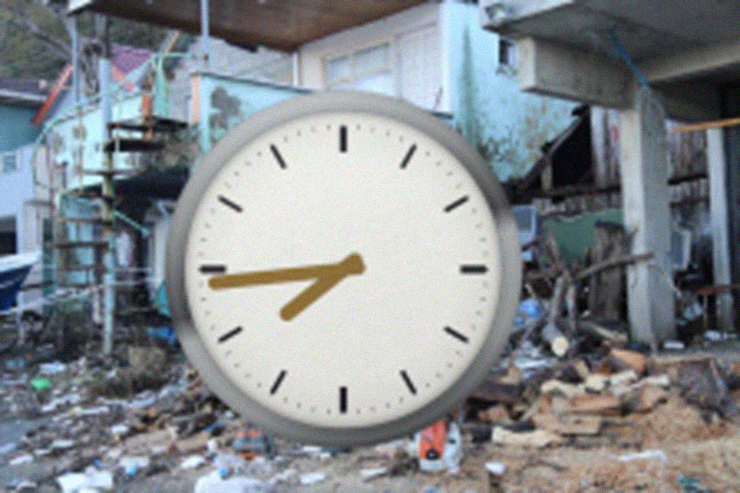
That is h=7 m=44
